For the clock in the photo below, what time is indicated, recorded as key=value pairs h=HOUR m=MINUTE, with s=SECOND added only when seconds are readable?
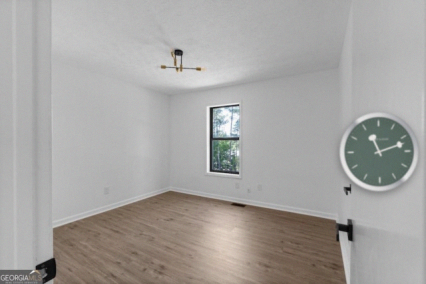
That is h=11 m=12
